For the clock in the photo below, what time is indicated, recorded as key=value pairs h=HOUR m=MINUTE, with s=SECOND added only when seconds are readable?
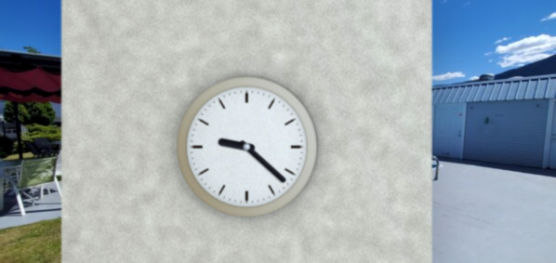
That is h=9 m=22
